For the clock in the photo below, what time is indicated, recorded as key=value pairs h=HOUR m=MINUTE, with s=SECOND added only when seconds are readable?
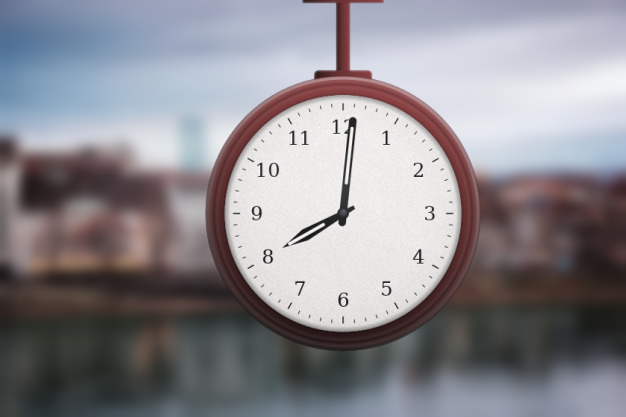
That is h=8 m=1
